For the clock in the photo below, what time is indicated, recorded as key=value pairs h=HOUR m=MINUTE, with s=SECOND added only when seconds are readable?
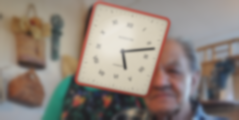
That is h=5 m=12
